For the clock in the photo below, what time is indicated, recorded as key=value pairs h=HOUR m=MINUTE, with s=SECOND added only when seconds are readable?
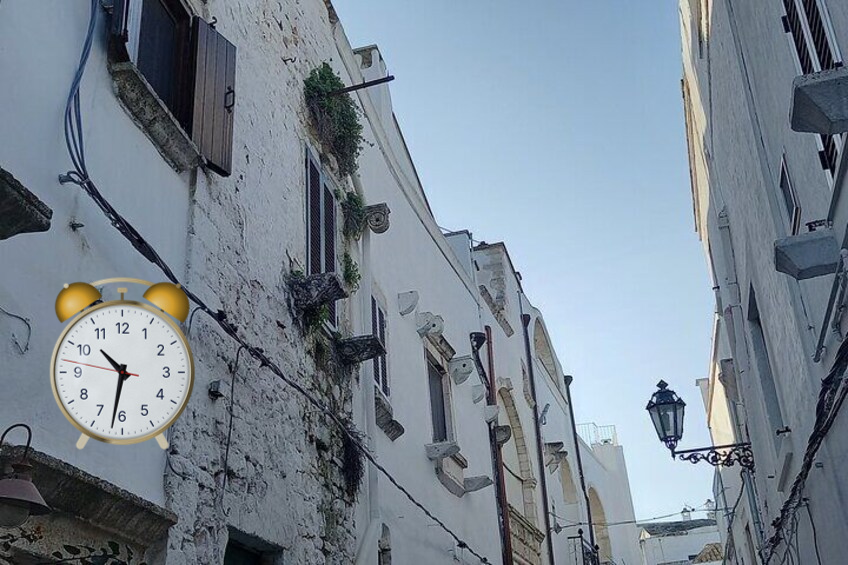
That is h=10 m=31 s=47
